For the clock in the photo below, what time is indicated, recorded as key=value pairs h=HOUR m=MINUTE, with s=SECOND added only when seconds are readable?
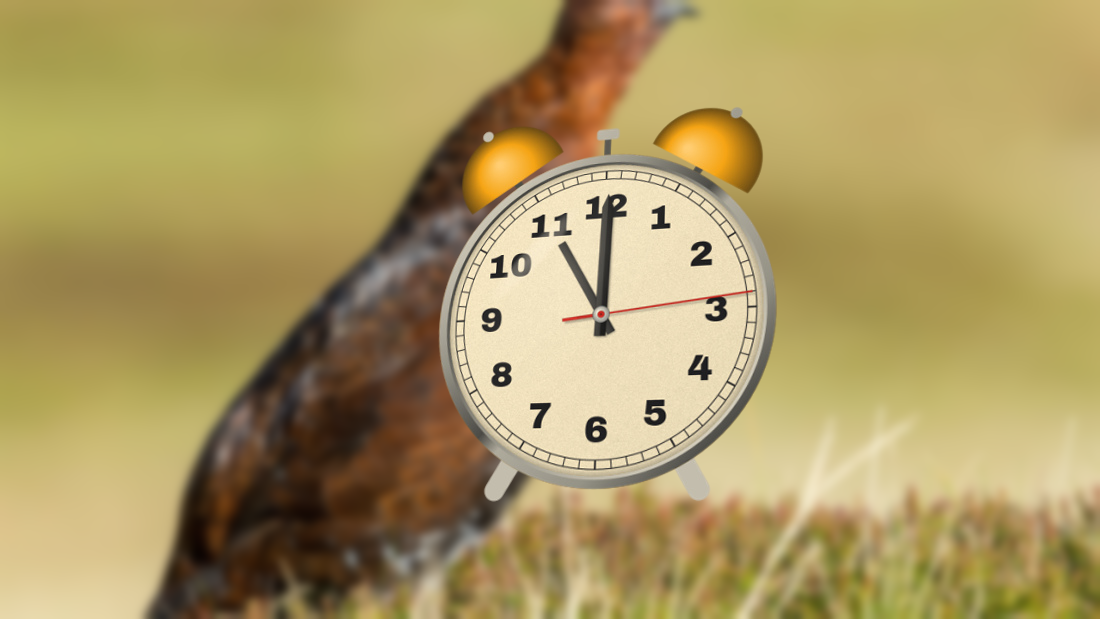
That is h=11 m=0 s=14
